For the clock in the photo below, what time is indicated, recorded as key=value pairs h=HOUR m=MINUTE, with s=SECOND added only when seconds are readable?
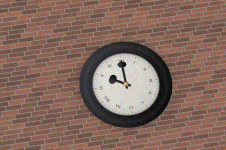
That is h=10 m=0
